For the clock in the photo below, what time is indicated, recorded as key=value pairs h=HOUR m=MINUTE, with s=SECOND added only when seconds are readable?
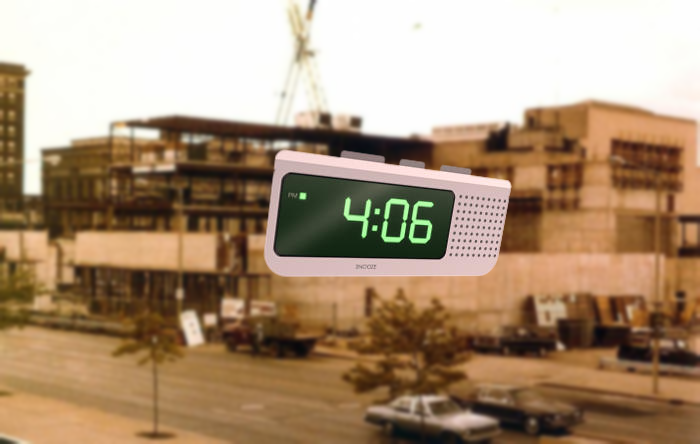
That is h=4 m=6
